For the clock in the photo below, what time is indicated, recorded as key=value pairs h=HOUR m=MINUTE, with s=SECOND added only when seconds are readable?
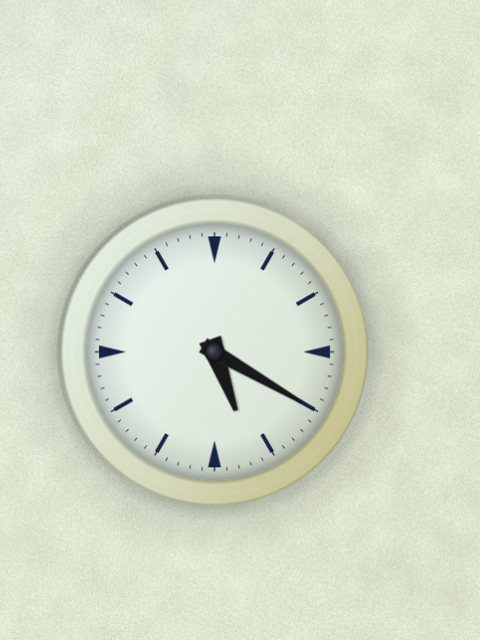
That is h=5 m=20
